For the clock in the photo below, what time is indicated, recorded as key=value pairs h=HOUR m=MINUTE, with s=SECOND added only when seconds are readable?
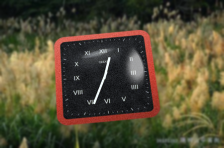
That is h=12 m=34
